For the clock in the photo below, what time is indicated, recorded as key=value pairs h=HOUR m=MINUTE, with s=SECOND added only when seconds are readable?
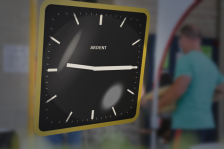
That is h=9 m=15
